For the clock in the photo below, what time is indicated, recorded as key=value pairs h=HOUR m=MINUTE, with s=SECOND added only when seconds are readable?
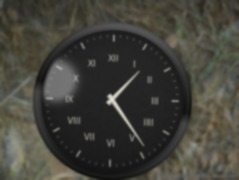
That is h=1 m=24
